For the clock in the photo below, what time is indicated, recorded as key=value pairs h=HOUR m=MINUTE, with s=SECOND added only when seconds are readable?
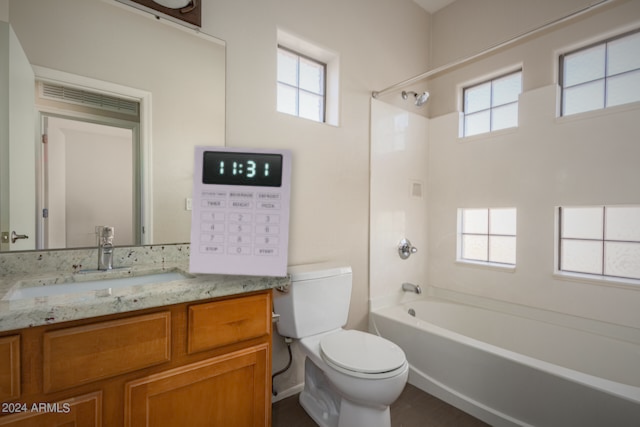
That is h=11 m=31
